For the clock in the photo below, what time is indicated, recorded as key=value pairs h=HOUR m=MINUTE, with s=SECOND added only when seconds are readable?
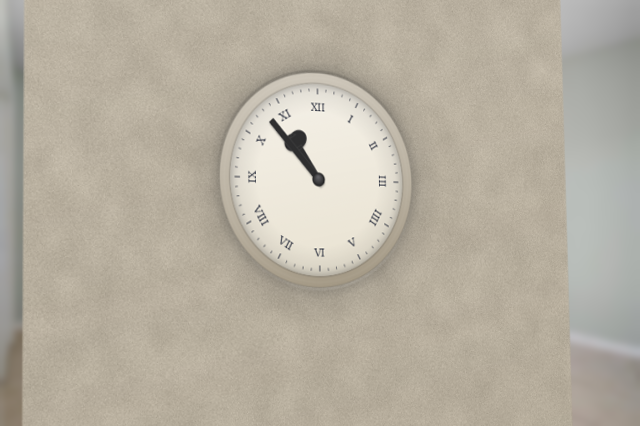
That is h=10 m=53
